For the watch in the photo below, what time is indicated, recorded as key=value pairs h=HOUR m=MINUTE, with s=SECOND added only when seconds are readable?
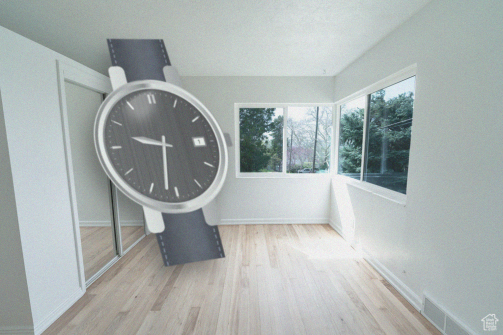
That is h=9 m=32
